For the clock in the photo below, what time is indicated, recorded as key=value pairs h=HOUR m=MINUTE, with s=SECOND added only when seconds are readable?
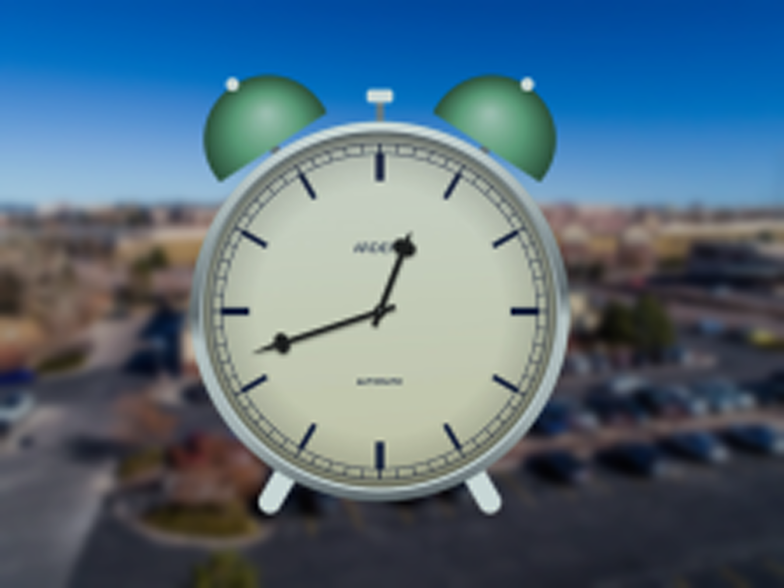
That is h=12 m=42
